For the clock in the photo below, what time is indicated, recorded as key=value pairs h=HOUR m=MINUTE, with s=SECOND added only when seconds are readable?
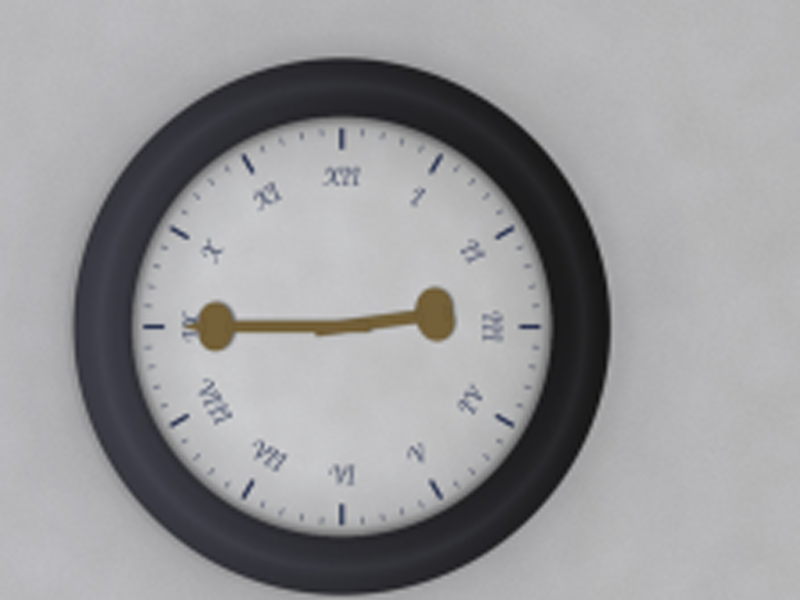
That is h=2 m=45
